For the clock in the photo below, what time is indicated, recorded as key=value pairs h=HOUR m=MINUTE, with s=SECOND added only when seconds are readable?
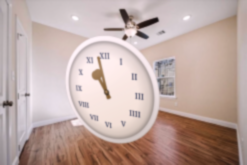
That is h=10 m=58
